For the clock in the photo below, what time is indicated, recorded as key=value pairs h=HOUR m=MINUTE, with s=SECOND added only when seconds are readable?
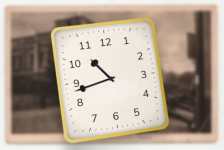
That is h=10 m=43
